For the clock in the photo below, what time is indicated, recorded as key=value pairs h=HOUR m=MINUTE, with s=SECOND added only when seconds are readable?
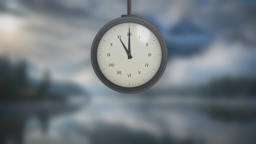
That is h=11 m=0
